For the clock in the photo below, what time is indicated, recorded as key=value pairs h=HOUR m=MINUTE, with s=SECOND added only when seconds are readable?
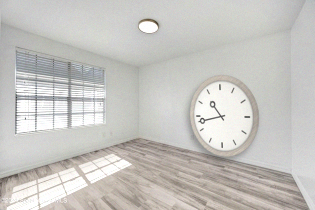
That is h=10 m=43
